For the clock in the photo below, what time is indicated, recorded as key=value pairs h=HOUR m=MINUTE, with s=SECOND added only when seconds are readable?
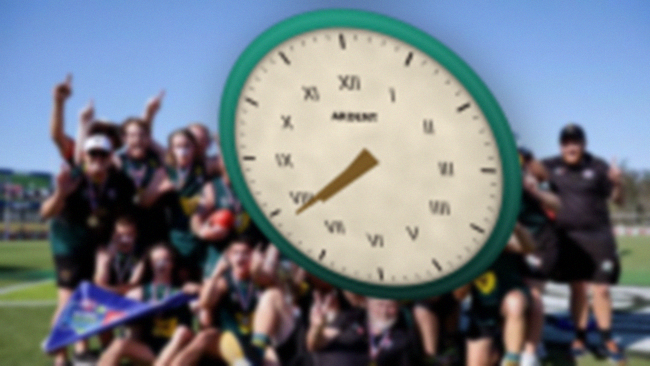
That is h=7 m=39
